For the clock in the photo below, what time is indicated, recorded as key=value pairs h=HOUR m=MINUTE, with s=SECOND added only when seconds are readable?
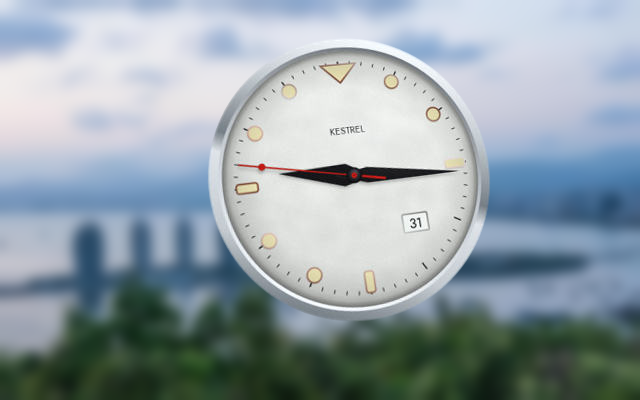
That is h=9 m=15 s=47
